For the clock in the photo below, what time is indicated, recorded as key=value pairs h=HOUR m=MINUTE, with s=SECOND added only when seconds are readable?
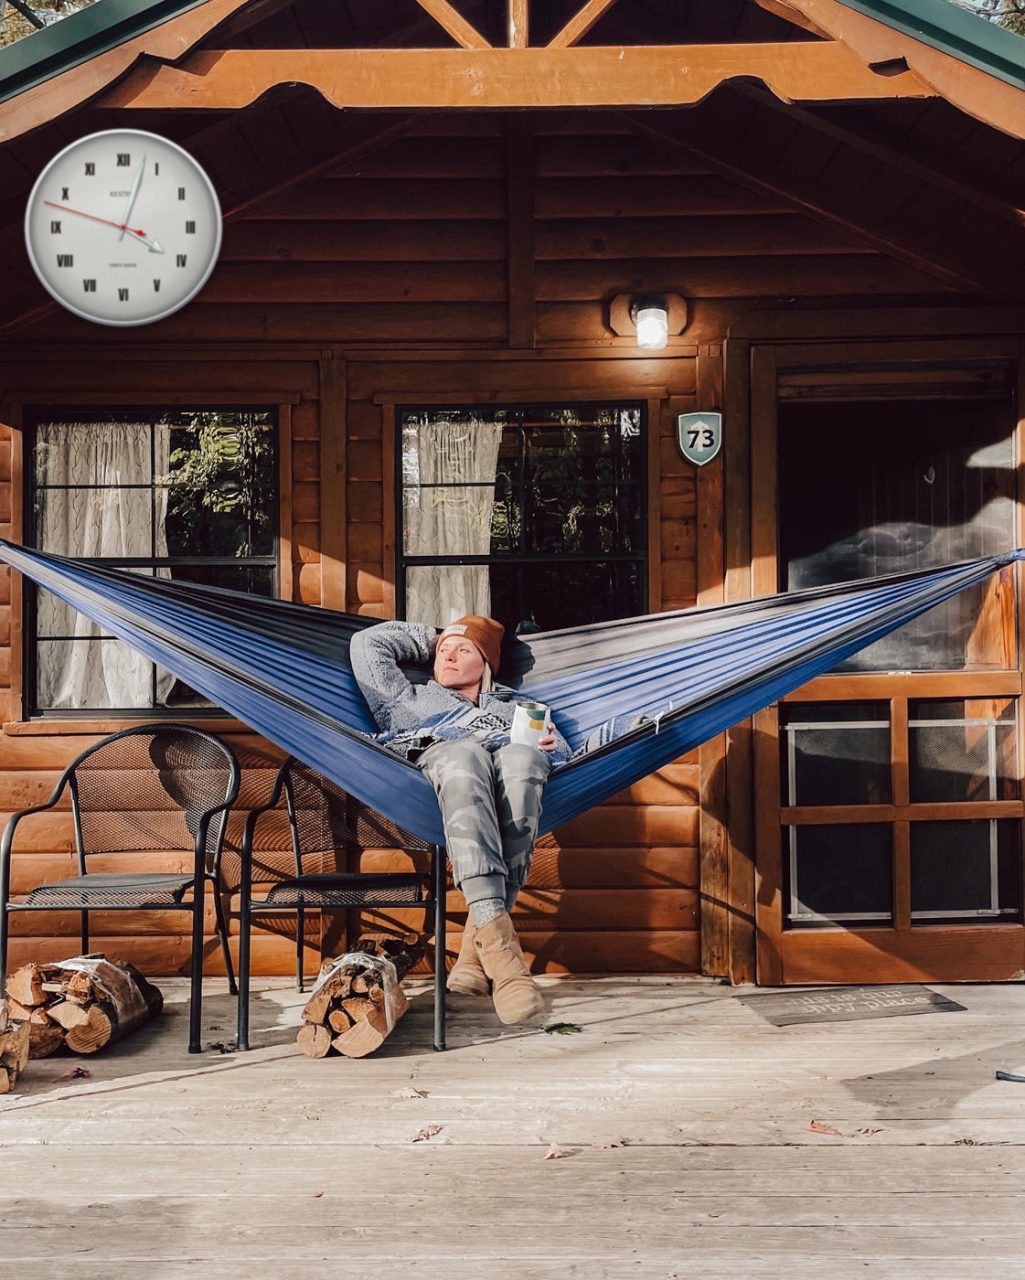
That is h=4 m=2 s=48
